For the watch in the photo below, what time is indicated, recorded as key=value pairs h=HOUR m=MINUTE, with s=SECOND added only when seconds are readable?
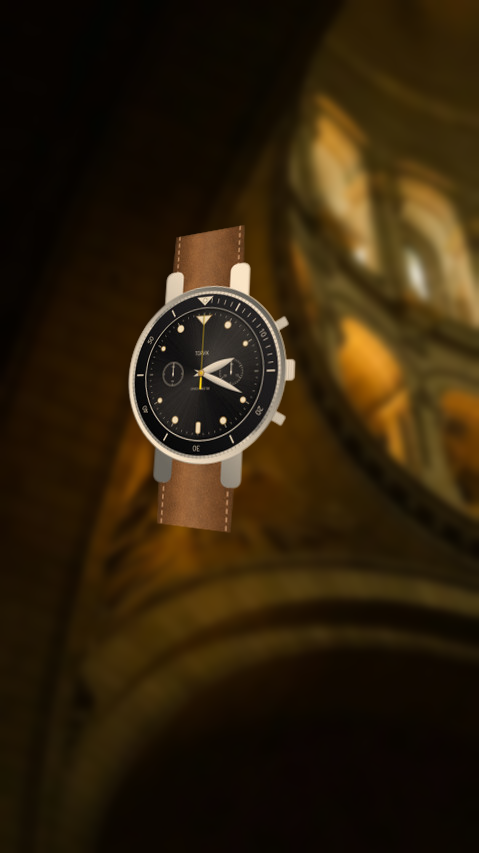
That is h=2 m=19
